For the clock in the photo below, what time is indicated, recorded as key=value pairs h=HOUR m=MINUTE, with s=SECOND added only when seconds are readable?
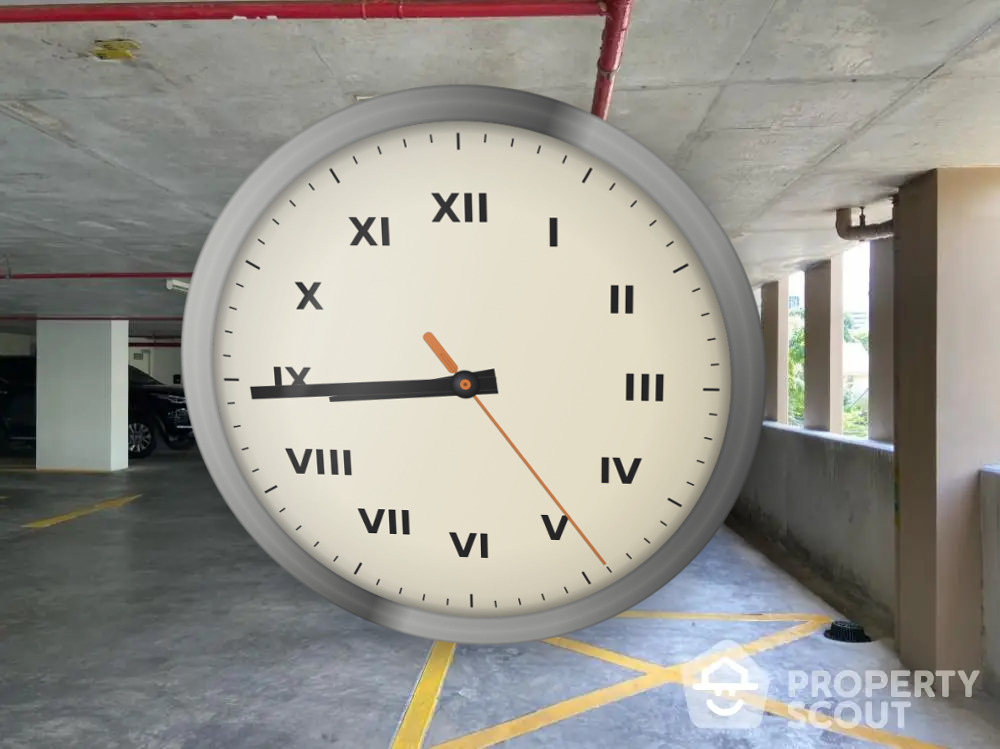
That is h=8 m=44 s=24
